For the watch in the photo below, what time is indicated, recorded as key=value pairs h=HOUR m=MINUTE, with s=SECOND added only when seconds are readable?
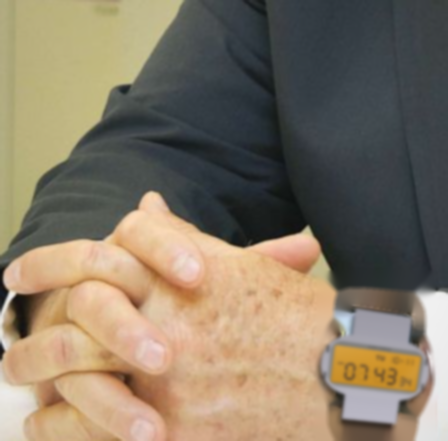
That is h=7 m=43
